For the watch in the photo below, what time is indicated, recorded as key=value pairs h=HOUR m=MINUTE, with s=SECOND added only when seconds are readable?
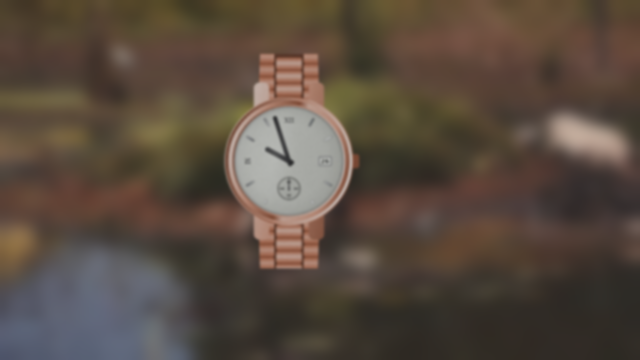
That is h=9 m=57
